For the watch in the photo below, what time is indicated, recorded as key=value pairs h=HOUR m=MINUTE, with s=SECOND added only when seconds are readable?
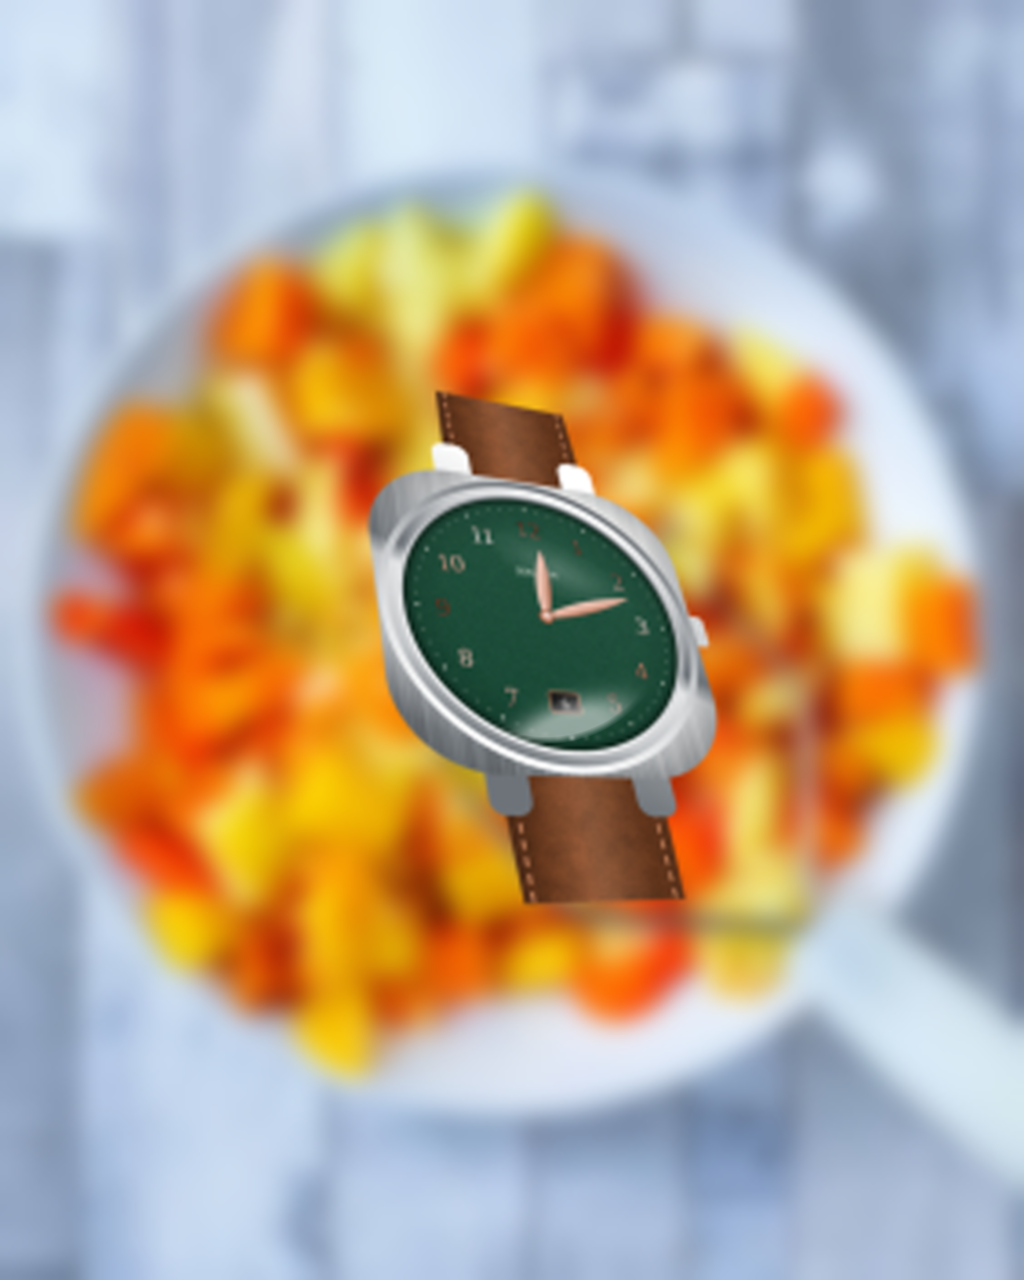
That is h=12 m=12
